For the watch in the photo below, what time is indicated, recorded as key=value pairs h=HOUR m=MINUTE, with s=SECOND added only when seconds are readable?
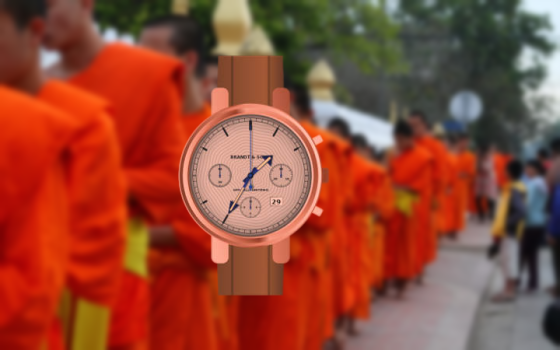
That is h=1 m=35
